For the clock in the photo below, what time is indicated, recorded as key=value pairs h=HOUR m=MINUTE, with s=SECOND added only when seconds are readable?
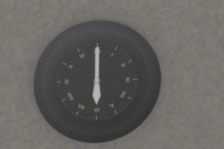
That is h=6 m=0
